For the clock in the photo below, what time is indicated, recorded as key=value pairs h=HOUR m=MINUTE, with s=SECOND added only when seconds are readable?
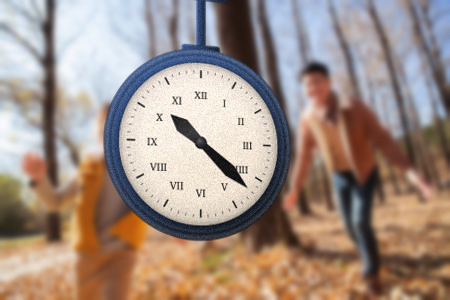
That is h=10 m=22
